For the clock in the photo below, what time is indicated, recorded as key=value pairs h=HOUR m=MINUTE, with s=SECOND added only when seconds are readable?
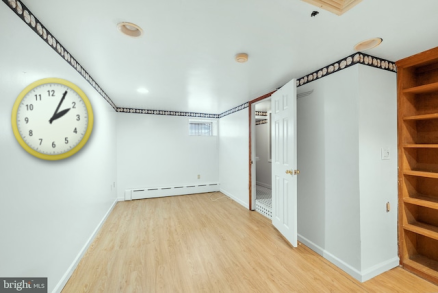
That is h=2 m=5
